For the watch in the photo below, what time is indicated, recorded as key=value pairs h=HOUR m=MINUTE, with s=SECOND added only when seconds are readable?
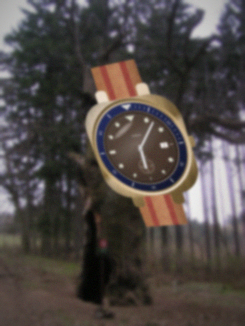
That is h=6 m=7
